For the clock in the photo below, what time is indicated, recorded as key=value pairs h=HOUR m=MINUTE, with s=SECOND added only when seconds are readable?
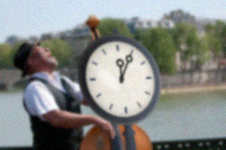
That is h=12 m=5
